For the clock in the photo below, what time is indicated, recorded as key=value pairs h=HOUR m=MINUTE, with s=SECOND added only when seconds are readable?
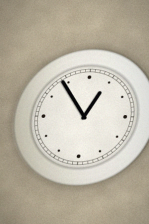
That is h=12 m=54
